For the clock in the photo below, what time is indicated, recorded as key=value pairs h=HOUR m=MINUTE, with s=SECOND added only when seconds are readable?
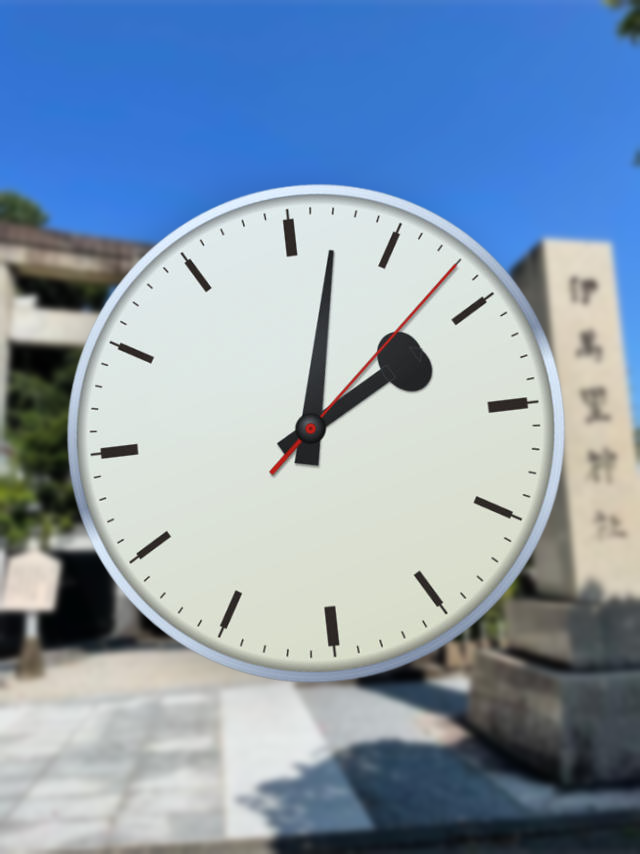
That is h=2 m=2 s=8
